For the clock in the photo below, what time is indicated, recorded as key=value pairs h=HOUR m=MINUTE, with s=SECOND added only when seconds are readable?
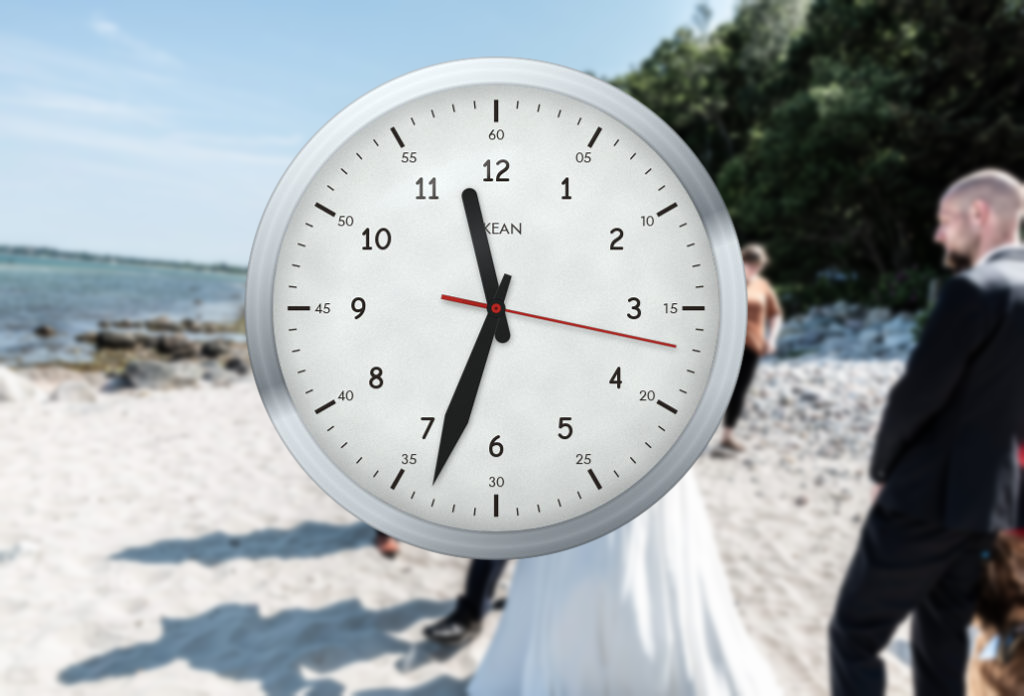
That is h=11 m=33 s=17
